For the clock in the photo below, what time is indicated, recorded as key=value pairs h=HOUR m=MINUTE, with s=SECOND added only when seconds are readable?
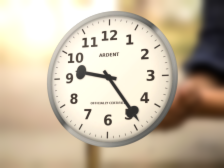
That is h=9 m=24
